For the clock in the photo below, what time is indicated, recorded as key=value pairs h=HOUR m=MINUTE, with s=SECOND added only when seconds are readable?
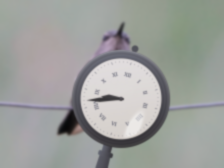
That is h=8 m=42
